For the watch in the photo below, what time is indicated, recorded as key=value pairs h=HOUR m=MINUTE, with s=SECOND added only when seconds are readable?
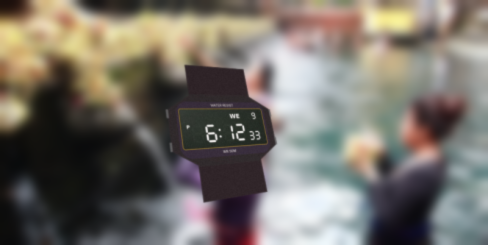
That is h=6 m=12
